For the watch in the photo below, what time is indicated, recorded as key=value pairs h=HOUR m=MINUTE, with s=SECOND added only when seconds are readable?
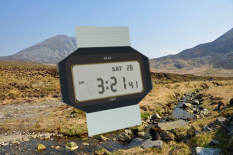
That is h=3 m=21 s=41
